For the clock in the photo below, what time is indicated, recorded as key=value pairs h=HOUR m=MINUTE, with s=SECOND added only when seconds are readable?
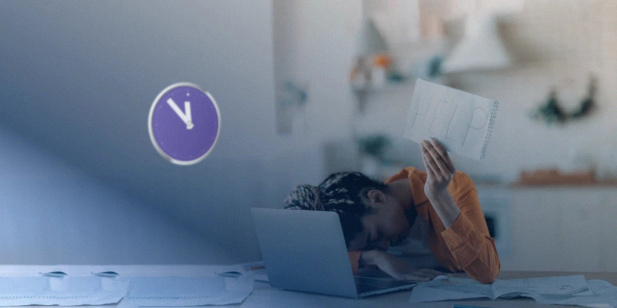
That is h=11 m=53
